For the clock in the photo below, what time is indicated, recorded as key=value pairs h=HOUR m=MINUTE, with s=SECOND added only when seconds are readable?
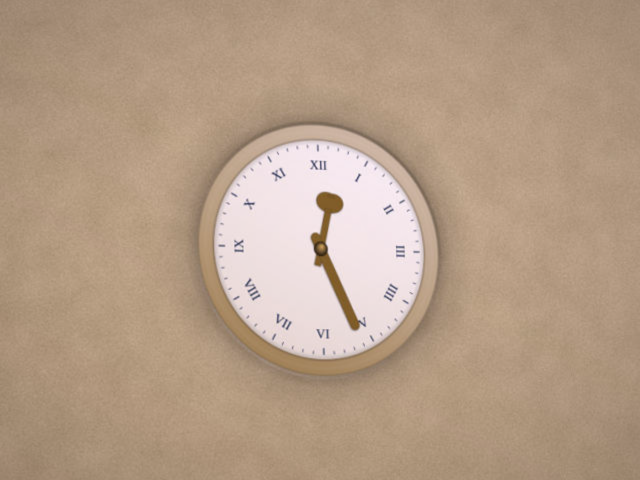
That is h=12 m=26
